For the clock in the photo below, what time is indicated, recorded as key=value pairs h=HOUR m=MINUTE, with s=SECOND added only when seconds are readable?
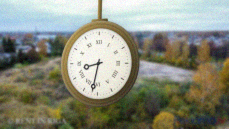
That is h=8 m=32
